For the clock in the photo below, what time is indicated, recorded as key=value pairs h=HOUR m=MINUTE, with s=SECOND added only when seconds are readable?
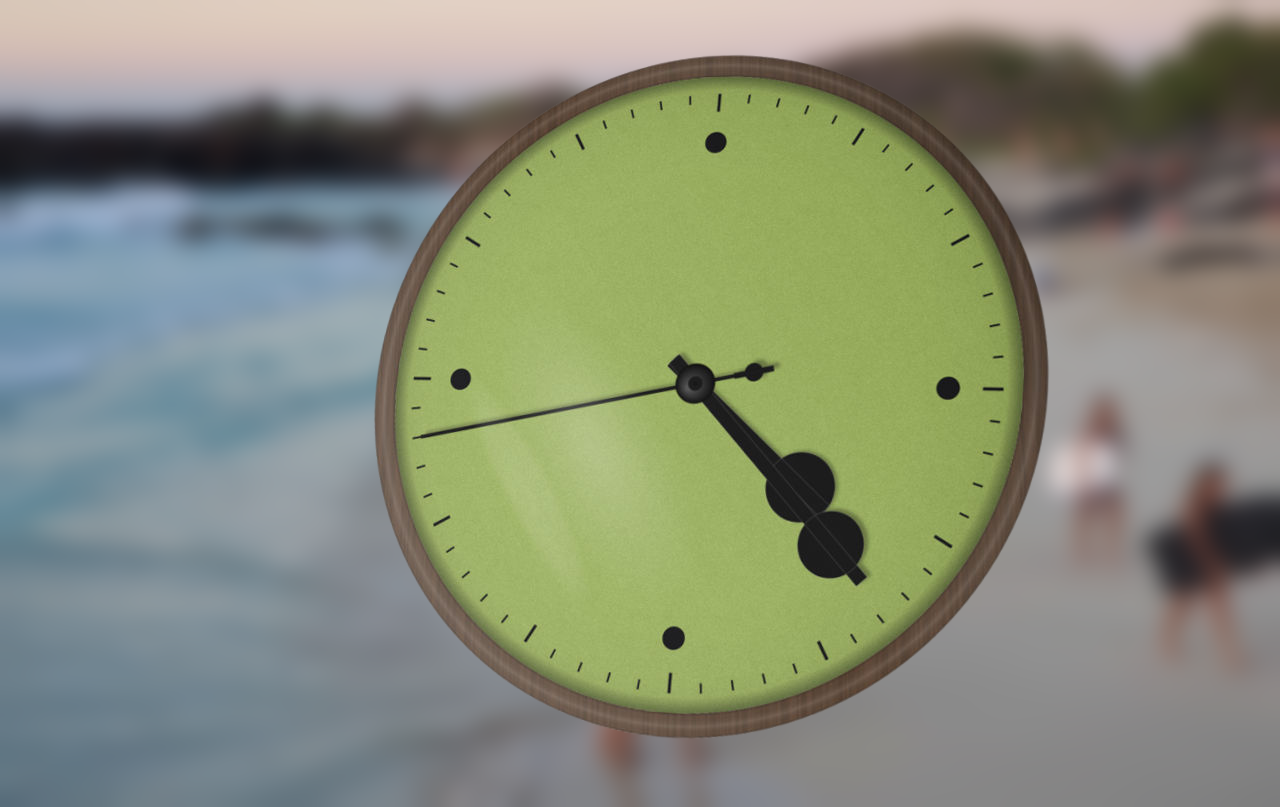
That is h=4 m=22 s=43
